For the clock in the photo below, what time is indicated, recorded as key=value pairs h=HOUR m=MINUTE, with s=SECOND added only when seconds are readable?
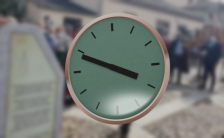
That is h=3 m=49
